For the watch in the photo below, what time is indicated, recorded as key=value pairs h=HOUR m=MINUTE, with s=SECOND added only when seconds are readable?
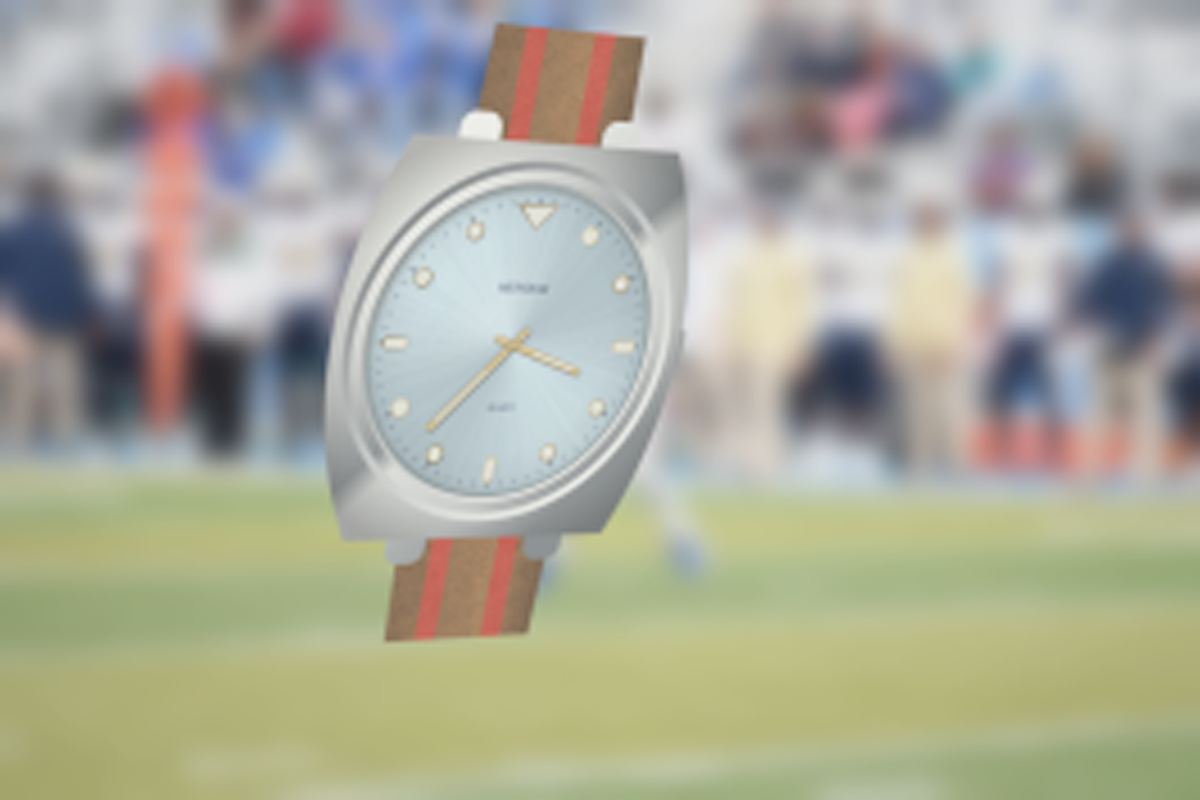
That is h=3 m=37
